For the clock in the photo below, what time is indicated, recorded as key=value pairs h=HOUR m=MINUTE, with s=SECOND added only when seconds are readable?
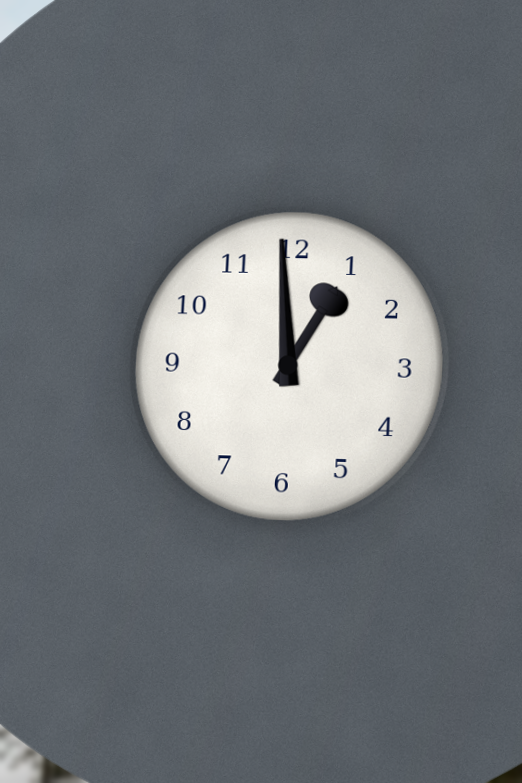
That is h=12 m=59
